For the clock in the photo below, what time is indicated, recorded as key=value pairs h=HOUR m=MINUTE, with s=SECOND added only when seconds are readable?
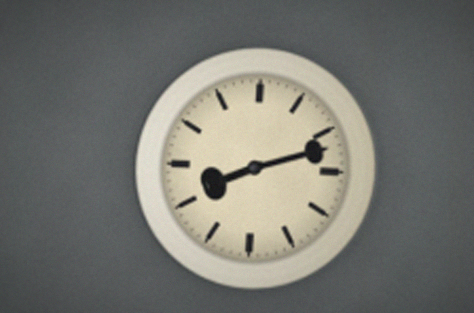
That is h=8 m=12
